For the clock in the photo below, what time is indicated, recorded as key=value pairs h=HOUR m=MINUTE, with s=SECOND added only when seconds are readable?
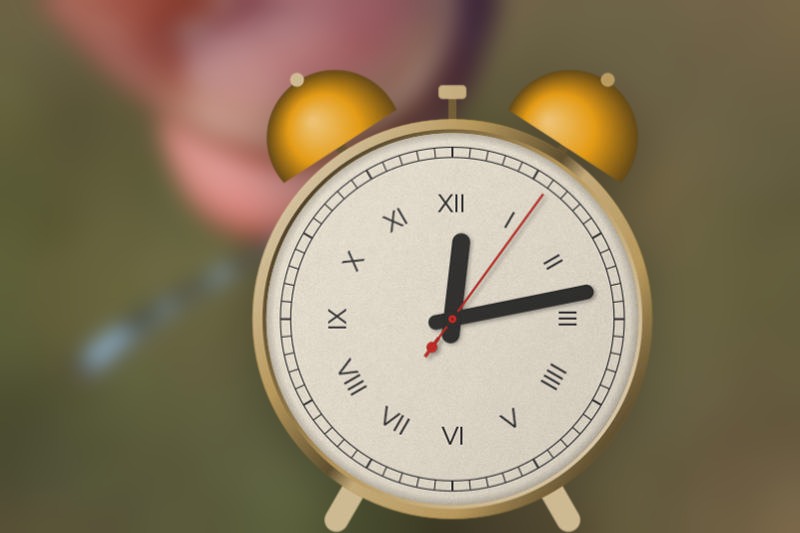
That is h=12 m=13 s=6
